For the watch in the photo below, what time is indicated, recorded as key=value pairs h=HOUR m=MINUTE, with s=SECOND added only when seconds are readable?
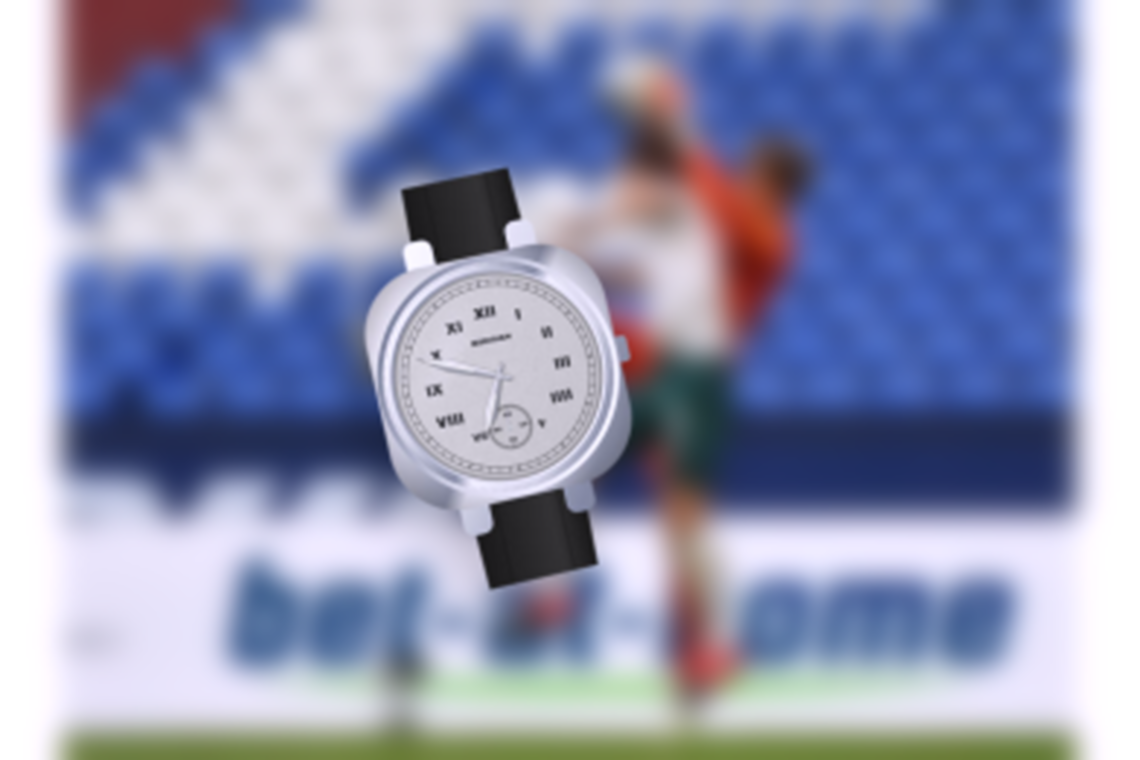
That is h=6 m=49
